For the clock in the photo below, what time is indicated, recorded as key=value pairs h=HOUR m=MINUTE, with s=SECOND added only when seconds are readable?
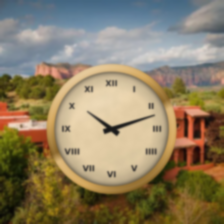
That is h=10 m=12
